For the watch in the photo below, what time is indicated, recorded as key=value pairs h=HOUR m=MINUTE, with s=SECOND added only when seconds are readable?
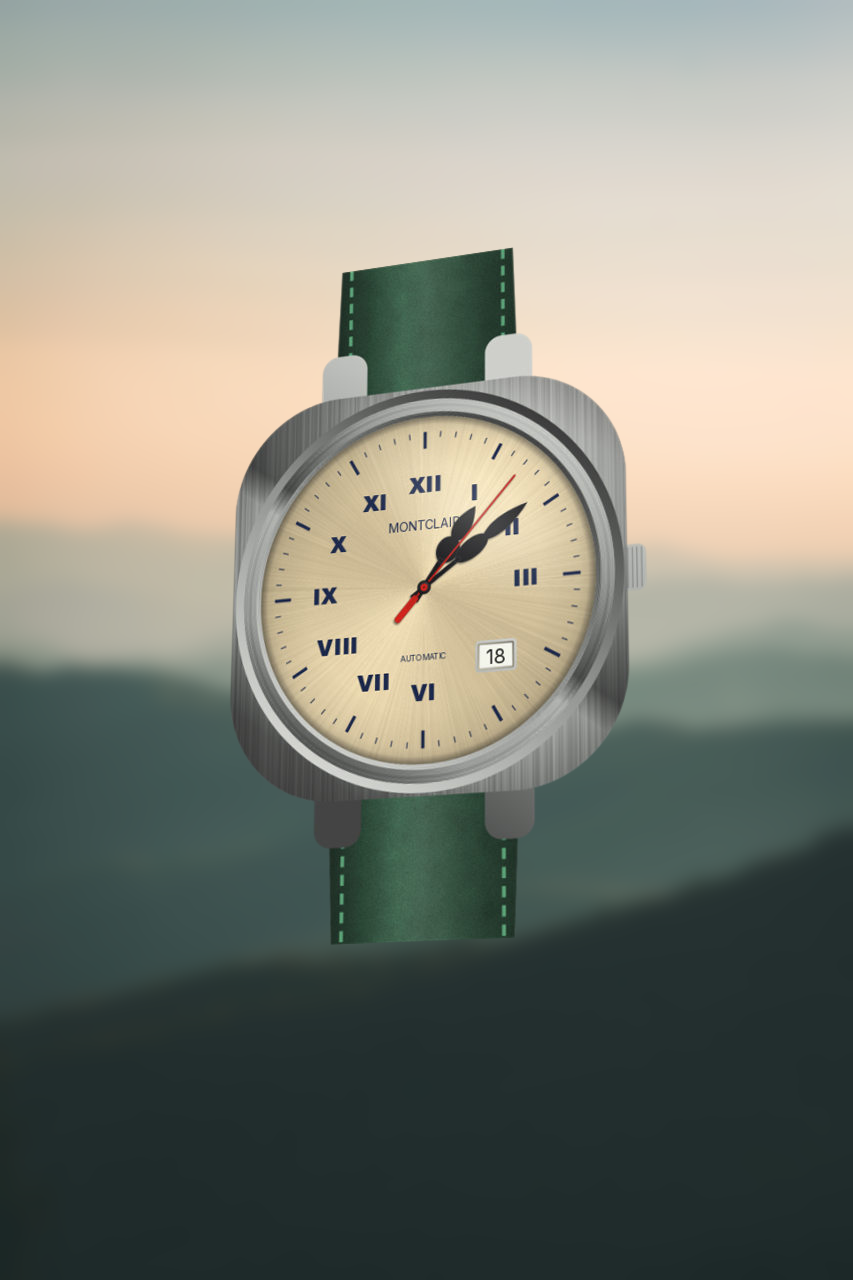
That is h=1 m=9 s=7
